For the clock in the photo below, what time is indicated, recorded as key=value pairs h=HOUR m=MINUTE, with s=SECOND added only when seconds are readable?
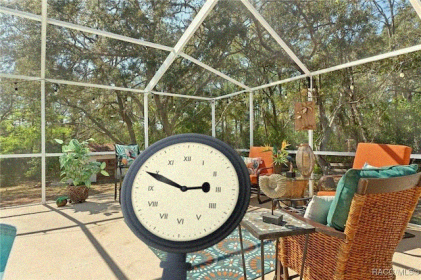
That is h=2 m=49
